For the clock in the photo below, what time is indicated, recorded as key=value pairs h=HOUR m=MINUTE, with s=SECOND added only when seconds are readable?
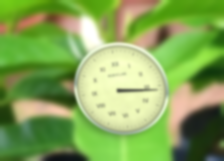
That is h=3 m=16
